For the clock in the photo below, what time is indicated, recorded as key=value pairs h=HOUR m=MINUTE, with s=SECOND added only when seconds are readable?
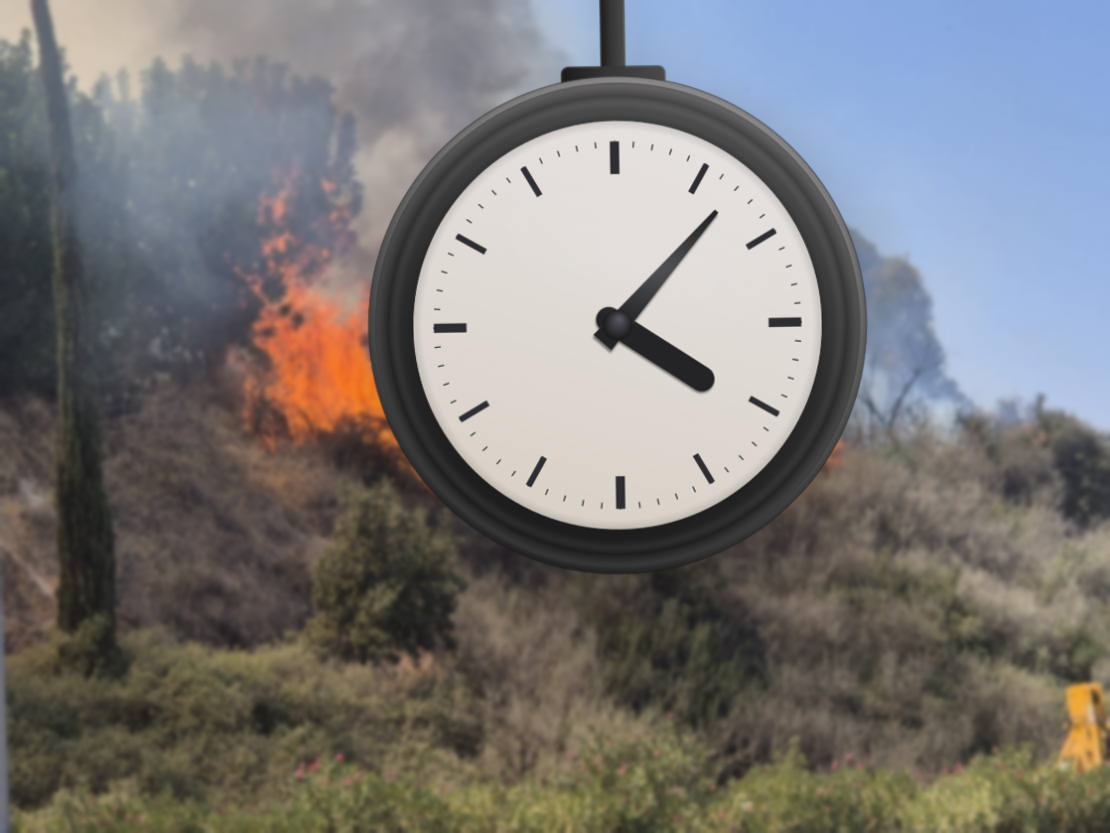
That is h=4 m=7
